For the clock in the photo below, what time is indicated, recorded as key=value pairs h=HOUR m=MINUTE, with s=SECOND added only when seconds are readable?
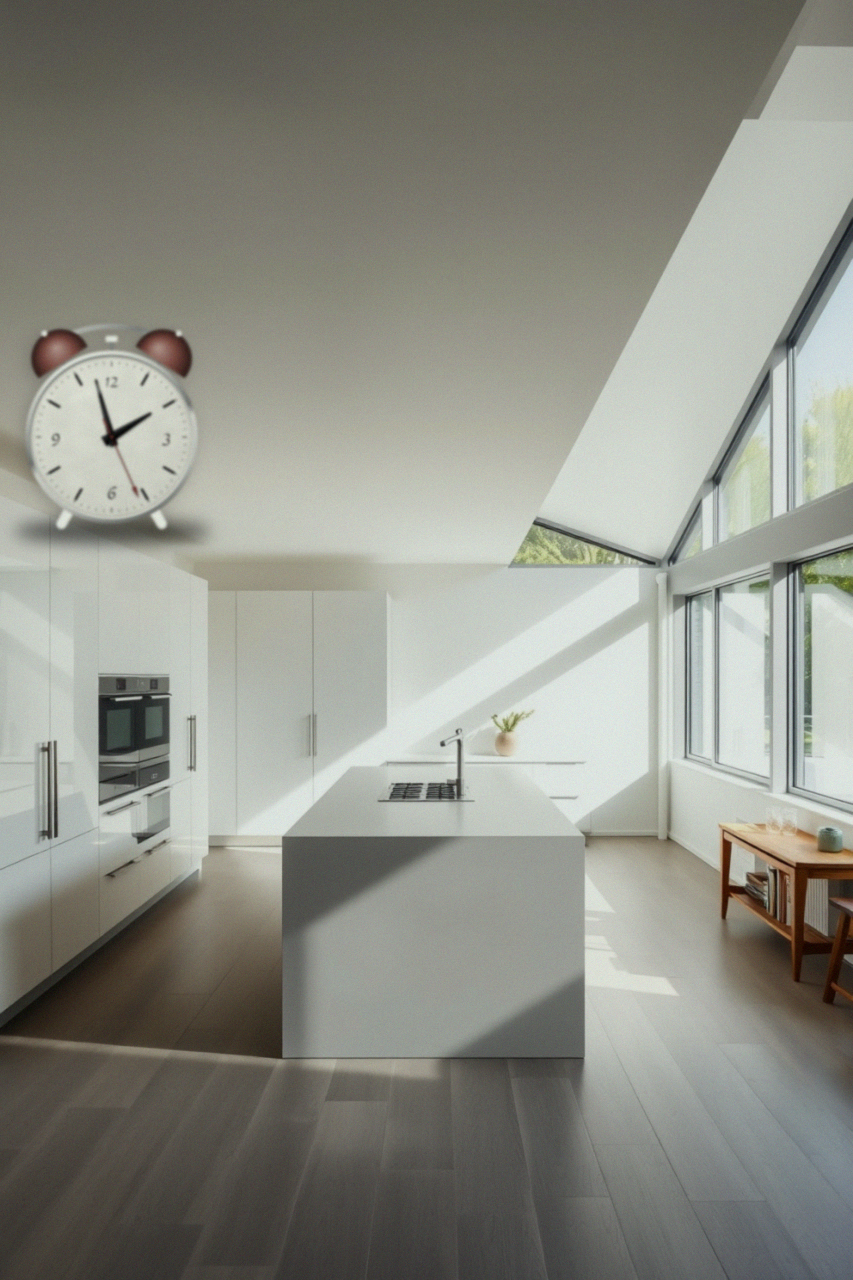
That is h=1 m=57 s=26
